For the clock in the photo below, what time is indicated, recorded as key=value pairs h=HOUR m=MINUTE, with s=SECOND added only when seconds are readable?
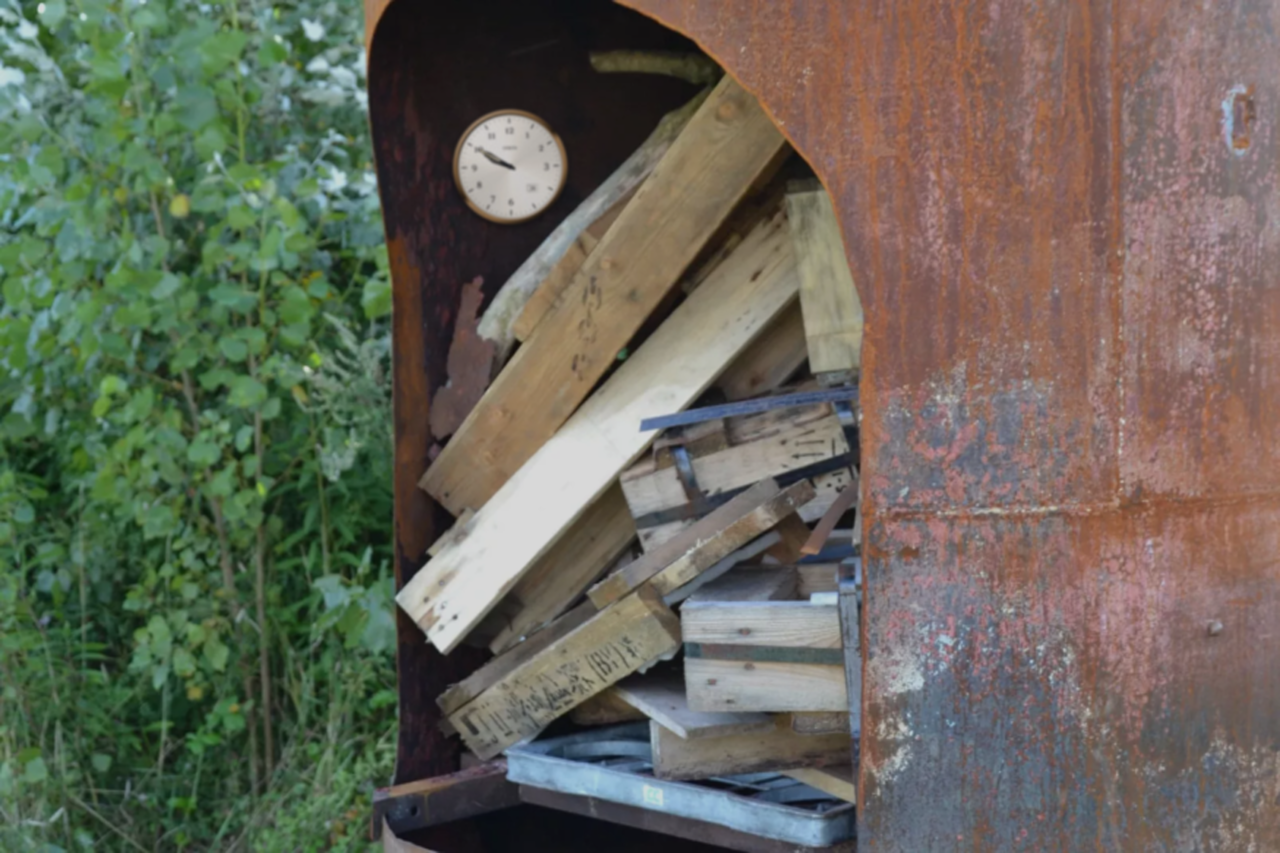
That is h=9 m=50
